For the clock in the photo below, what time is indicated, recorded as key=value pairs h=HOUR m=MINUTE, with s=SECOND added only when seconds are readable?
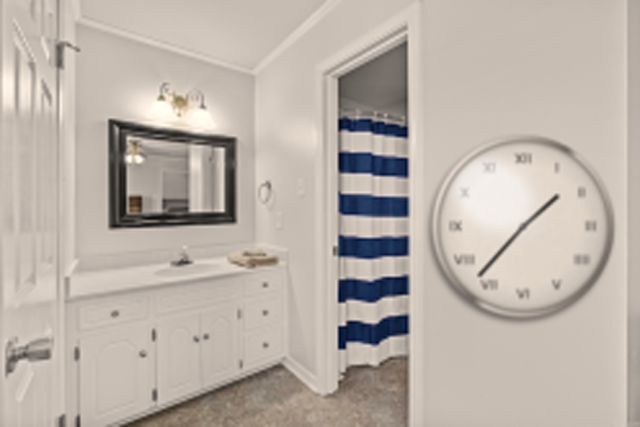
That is h=1 m=37
